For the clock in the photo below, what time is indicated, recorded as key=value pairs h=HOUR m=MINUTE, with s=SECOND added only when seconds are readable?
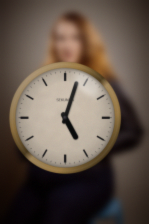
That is h=5 m=3
